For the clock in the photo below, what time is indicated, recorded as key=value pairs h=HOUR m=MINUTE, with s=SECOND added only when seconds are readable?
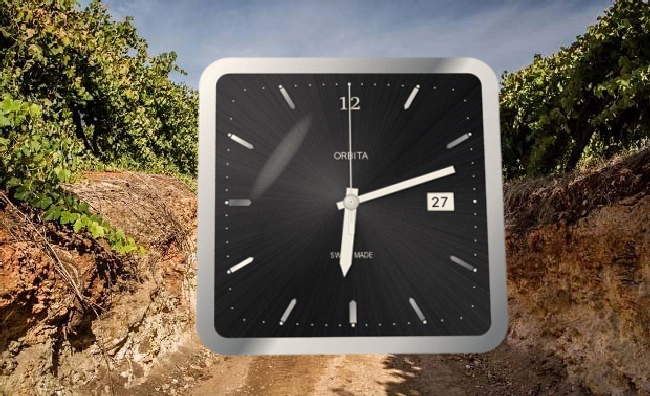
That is h=6 m=12 s=0
